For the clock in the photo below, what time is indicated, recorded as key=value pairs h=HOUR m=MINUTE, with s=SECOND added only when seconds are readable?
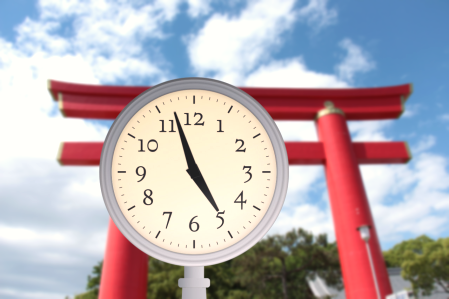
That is h=4 m=57
